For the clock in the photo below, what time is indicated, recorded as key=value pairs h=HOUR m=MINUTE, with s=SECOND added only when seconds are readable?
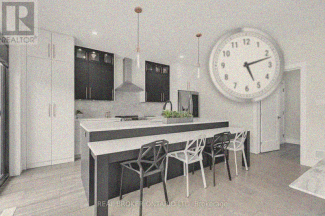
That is h=5 m=12
